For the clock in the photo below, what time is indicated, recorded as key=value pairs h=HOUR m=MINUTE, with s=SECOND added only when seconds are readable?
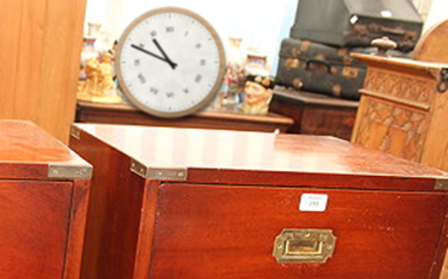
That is h=10 m=49
